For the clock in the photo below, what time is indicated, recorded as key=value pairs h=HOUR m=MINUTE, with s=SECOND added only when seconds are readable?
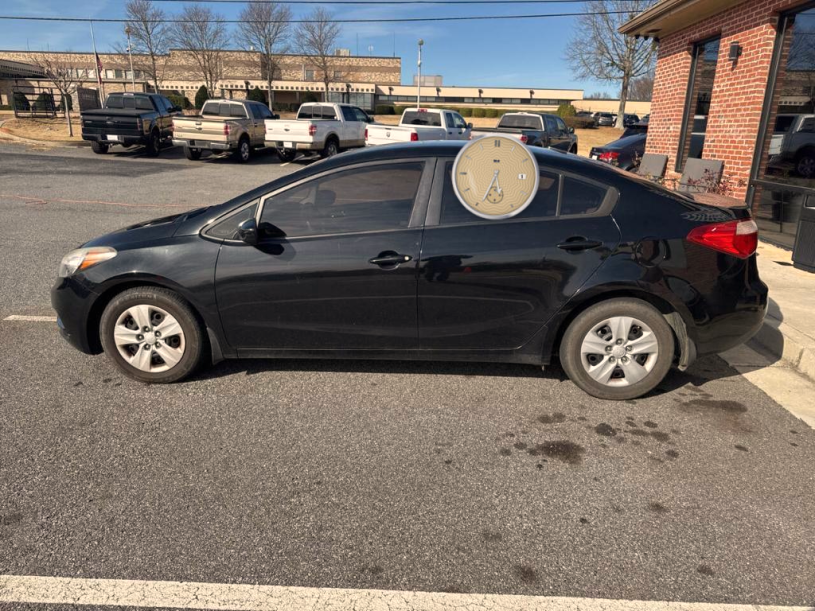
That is h=5 m=34
